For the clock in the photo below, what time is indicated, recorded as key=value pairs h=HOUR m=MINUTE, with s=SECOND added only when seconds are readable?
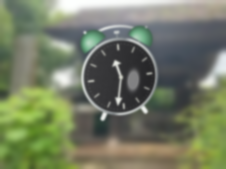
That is h=11 m=32
